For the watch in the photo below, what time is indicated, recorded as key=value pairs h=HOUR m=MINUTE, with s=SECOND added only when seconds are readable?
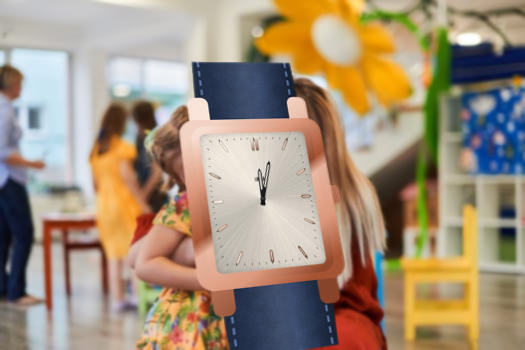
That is h=12 m=3
